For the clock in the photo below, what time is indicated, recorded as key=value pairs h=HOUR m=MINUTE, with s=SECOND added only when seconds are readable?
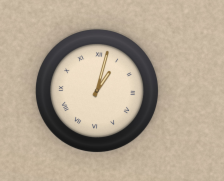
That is h=1 m=2
